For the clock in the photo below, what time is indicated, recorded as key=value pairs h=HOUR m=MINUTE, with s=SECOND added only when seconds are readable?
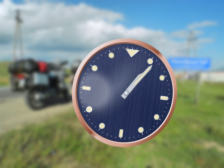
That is h=1 m=6
